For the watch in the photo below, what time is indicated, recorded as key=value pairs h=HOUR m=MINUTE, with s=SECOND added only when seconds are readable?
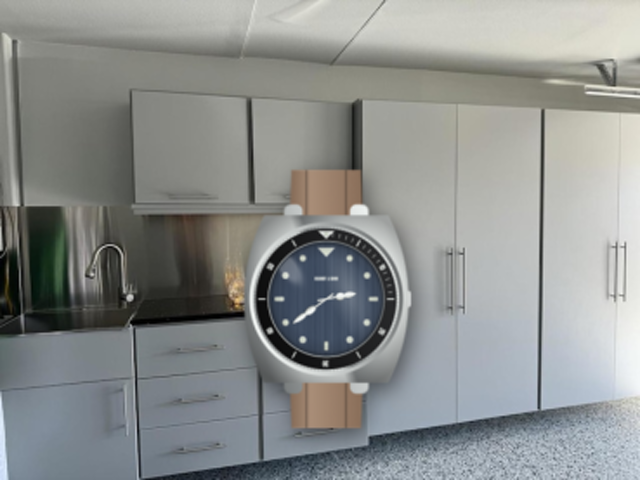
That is h=2 m=39
